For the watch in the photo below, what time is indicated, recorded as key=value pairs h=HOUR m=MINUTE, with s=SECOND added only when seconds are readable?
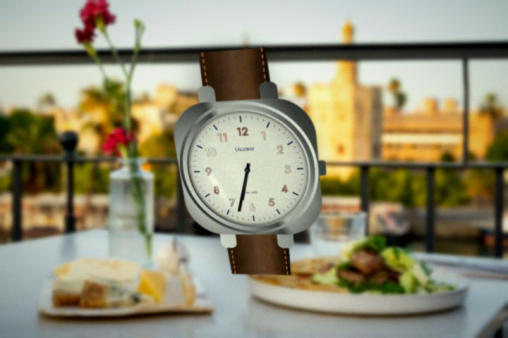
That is h=6 m=33
